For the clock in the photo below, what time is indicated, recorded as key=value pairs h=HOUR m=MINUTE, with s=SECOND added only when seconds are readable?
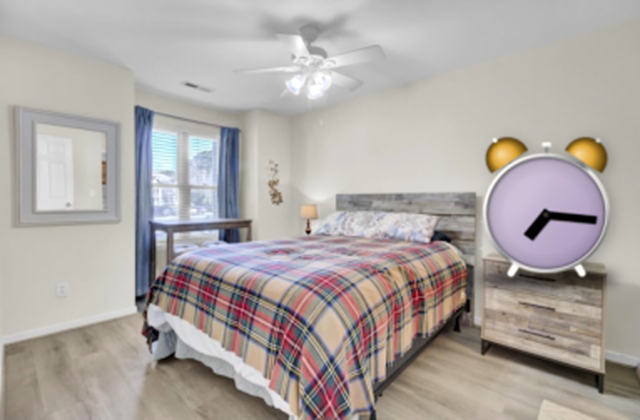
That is h=7 m=16
